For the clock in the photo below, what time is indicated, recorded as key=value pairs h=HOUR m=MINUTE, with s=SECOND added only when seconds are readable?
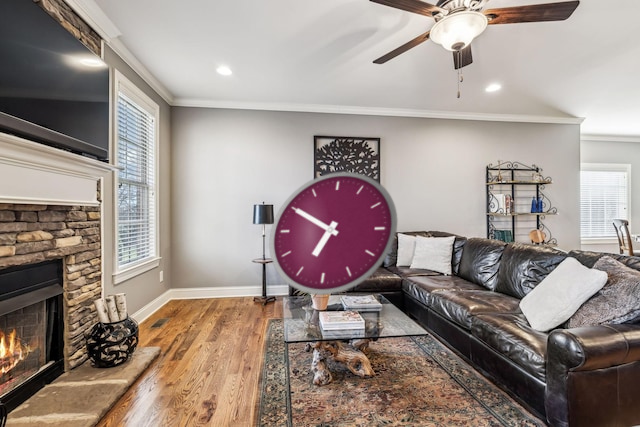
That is h=6 m=50
